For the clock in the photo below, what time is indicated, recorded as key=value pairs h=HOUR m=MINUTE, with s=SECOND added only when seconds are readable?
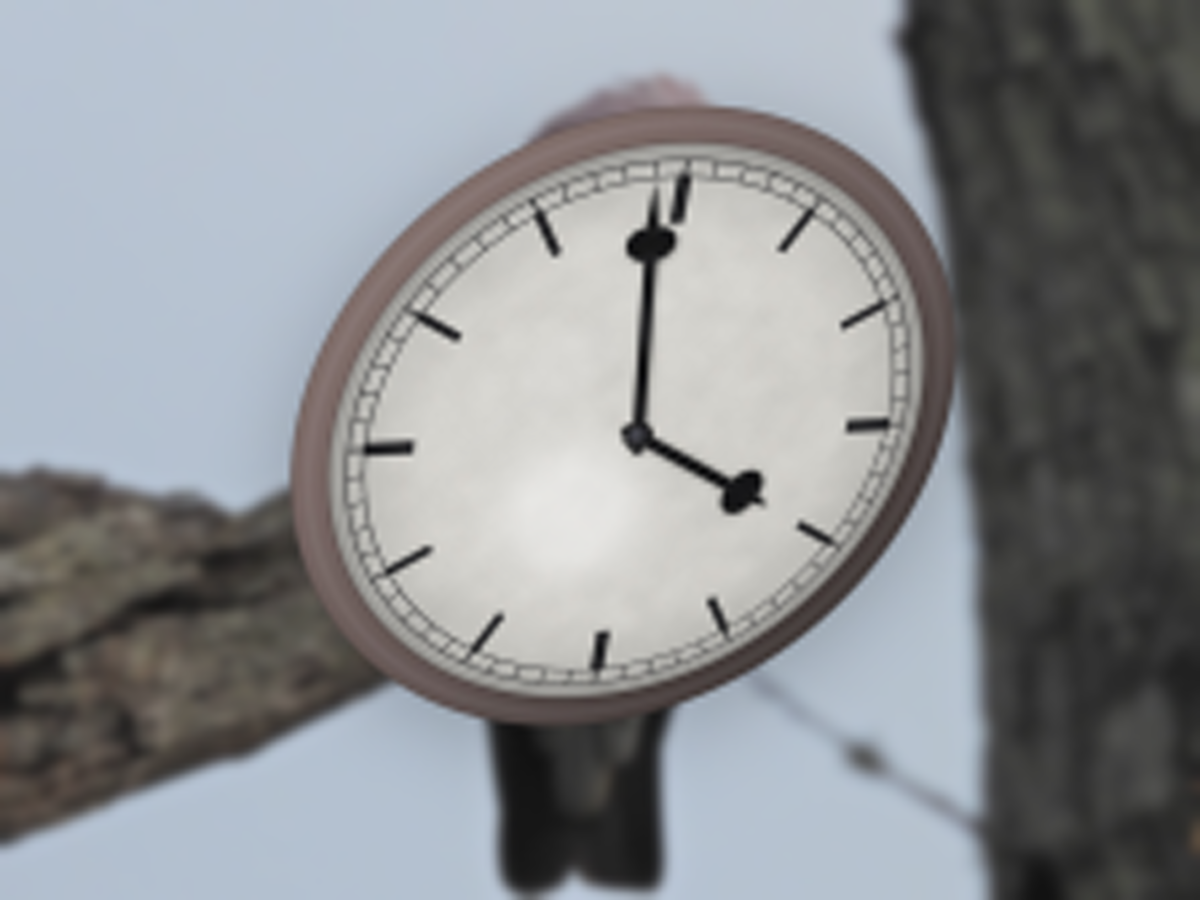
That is h=3 m=59
